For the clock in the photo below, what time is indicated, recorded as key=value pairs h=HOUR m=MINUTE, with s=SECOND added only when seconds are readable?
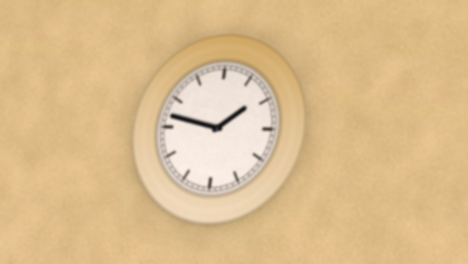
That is h=1 m=47
